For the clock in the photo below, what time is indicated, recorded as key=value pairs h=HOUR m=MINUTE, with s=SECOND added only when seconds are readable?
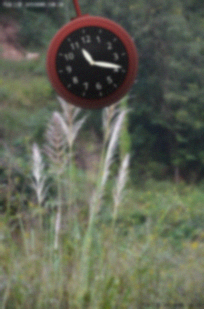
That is h=11 m=19
